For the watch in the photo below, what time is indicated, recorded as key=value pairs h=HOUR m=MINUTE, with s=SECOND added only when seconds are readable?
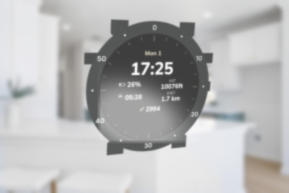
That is h=17 m=25
